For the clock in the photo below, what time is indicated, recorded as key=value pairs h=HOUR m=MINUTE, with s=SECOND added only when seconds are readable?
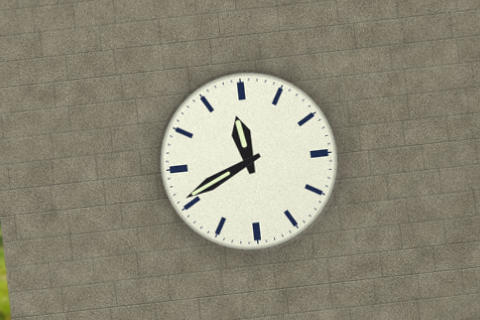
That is h=11 m=41
